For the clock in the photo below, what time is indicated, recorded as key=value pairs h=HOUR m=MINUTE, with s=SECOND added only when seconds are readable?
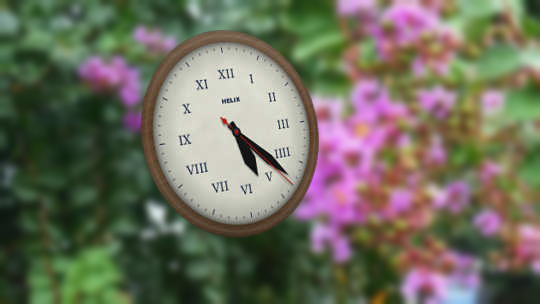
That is h=5 m=22 s=23
